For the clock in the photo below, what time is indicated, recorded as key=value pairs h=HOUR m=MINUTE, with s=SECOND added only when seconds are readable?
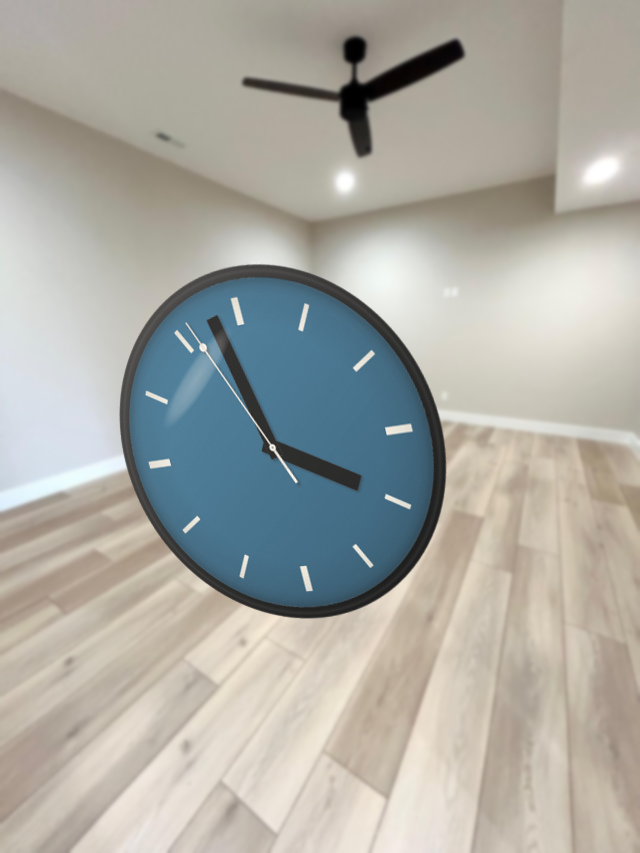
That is h=3 m=57 s=56
